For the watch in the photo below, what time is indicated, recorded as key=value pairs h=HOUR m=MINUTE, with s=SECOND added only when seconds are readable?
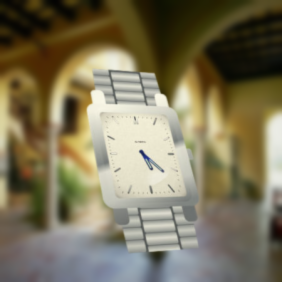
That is h=5 m=23
